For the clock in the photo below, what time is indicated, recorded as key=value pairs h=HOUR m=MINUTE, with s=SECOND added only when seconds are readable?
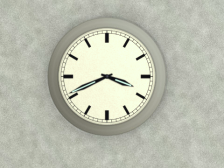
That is h=3 m=41
